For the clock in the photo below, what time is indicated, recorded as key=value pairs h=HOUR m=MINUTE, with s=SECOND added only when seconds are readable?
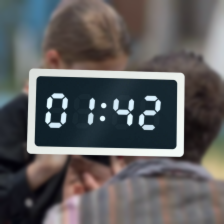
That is h=1 m=42
